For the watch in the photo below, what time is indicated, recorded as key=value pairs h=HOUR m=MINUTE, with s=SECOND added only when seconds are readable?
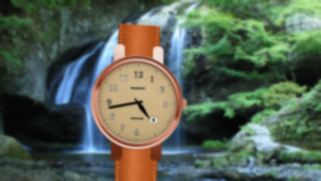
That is h=4 m=43
